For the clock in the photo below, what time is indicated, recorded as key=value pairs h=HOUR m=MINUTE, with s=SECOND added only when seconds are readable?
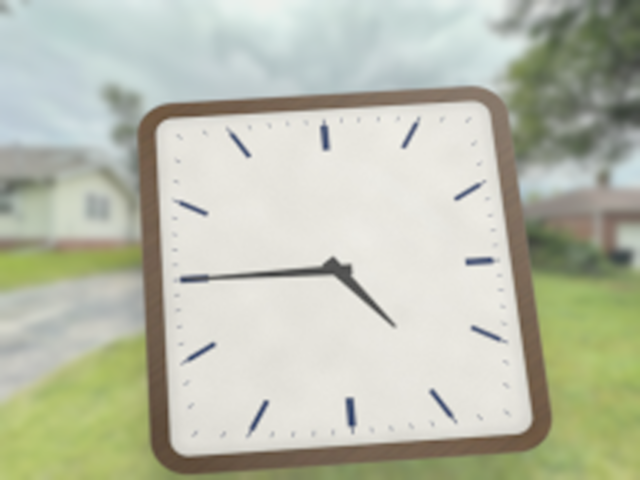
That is h=4 m=45
